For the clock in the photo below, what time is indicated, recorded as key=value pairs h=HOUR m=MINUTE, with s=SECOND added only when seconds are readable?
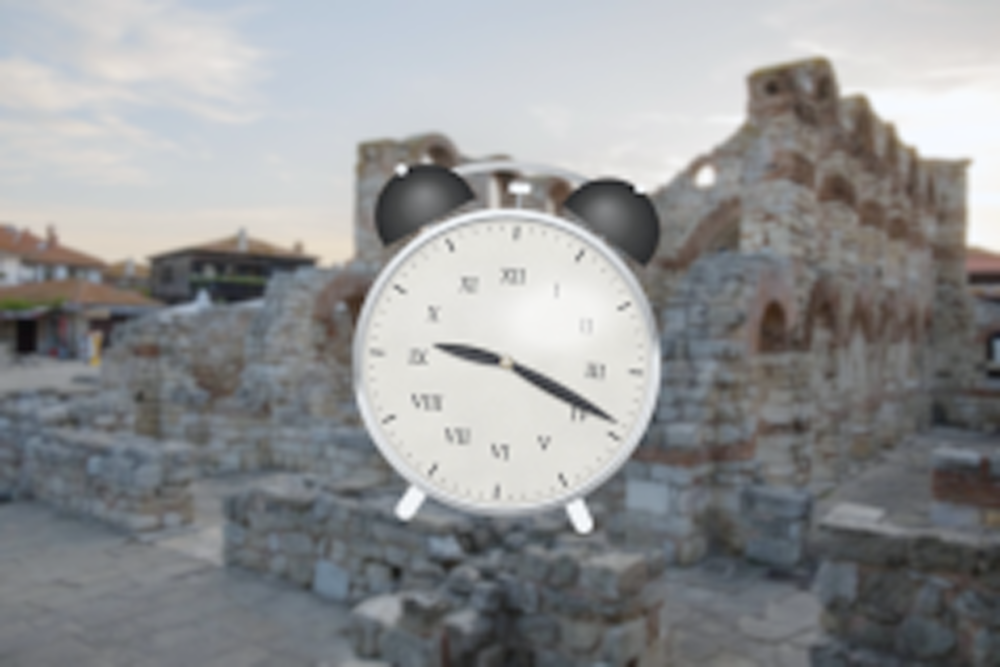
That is h=9 m=19
